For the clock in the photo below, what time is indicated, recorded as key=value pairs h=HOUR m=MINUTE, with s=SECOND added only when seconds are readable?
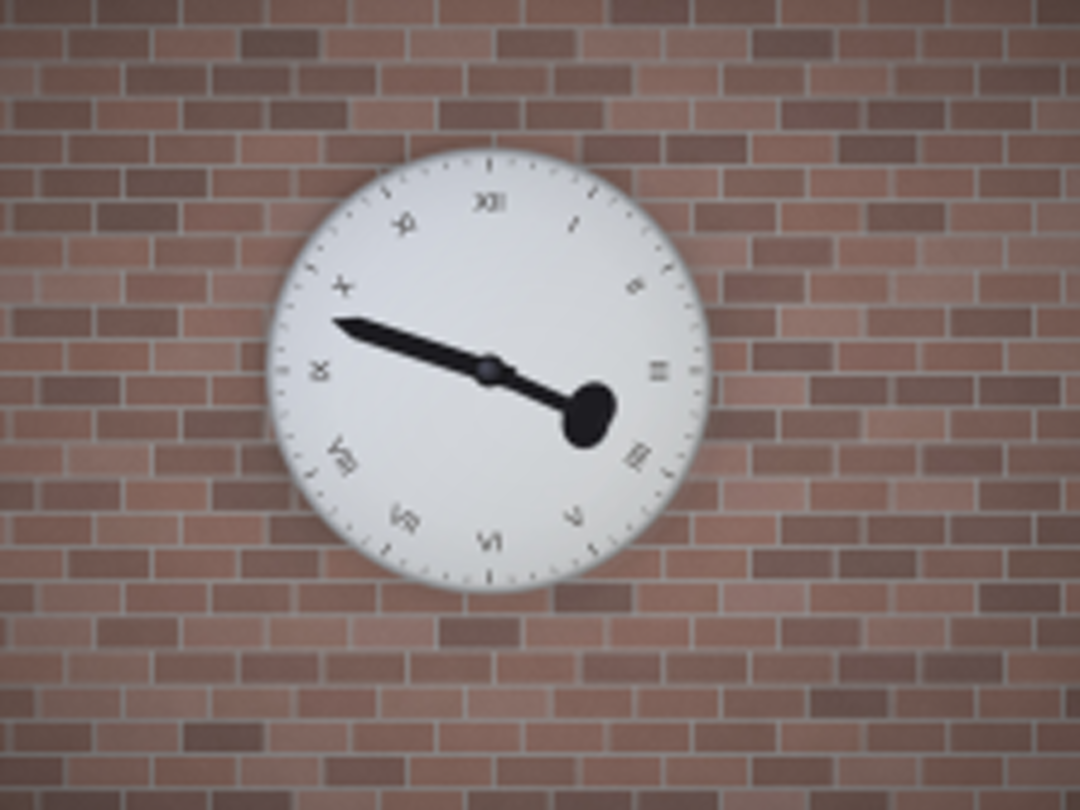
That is h=3 m=48
